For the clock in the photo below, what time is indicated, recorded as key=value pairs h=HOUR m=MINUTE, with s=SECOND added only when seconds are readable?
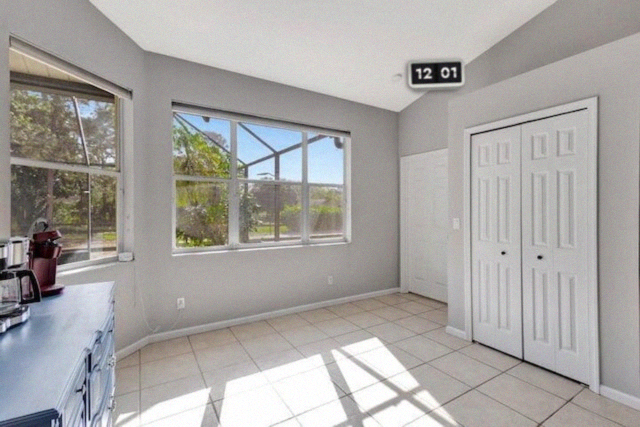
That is h=12 m=1
